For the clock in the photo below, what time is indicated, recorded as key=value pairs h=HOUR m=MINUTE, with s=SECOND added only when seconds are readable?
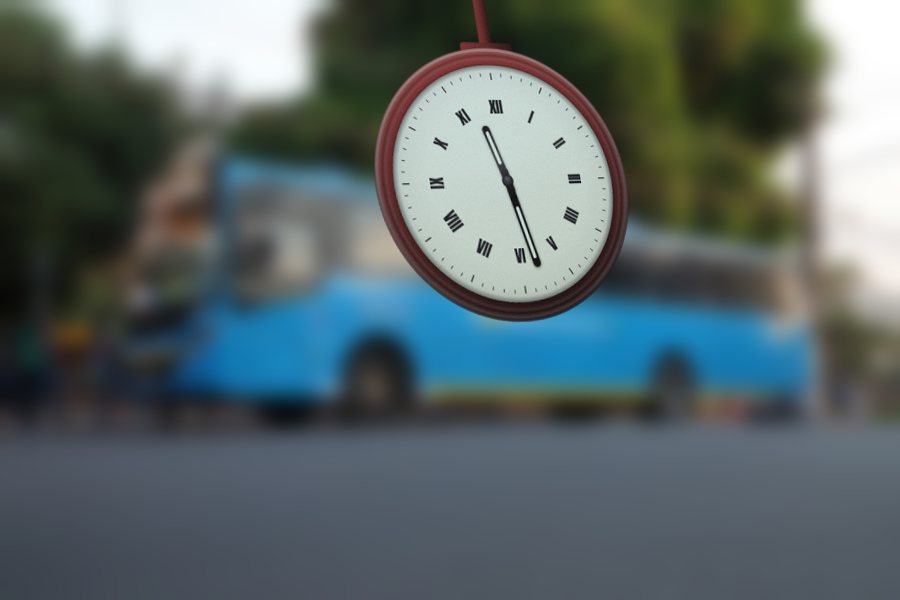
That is h=11 m=28
